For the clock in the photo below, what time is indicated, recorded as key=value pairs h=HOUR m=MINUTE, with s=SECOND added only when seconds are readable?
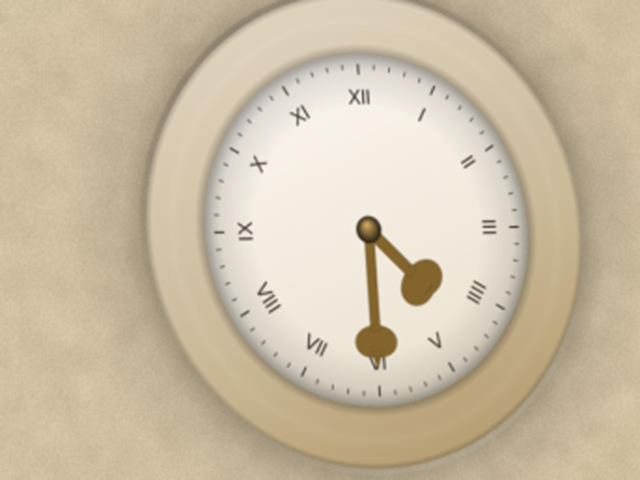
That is h=4 m=30
